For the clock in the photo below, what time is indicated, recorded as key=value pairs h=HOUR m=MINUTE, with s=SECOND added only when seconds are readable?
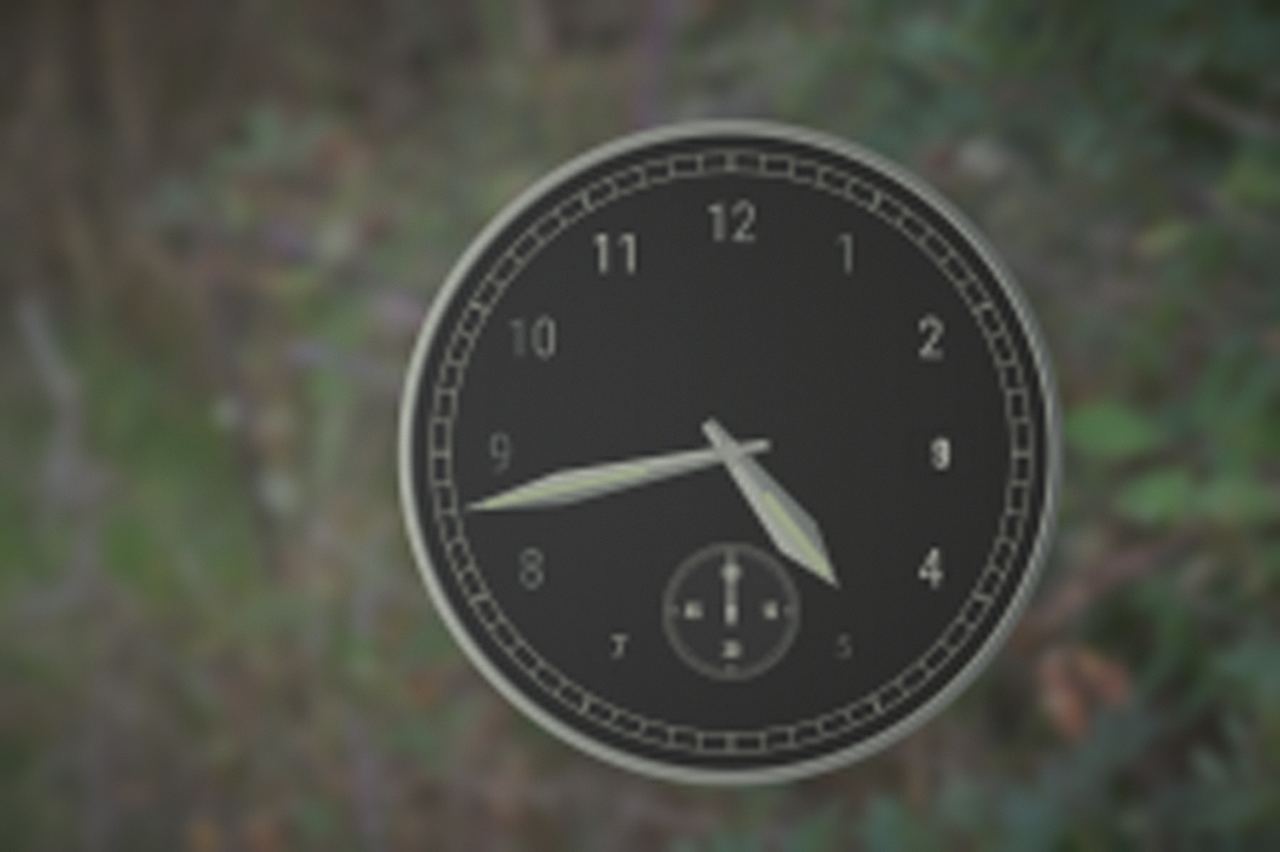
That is h=4 m=43
